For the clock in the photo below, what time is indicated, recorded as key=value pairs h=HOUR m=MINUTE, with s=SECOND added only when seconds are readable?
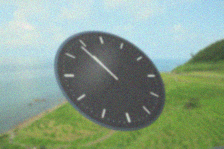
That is h=10 m=54
